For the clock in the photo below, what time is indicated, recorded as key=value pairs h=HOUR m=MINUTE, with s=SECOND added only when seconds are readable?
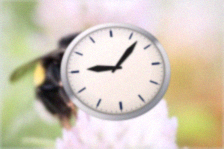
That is h=9 m=7
